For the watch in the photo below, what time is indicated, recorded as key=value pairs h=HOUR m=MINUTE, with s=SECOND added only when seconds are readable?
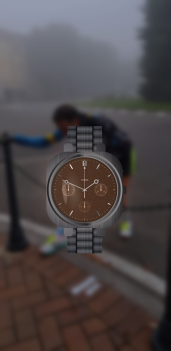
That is h=1 m=49
